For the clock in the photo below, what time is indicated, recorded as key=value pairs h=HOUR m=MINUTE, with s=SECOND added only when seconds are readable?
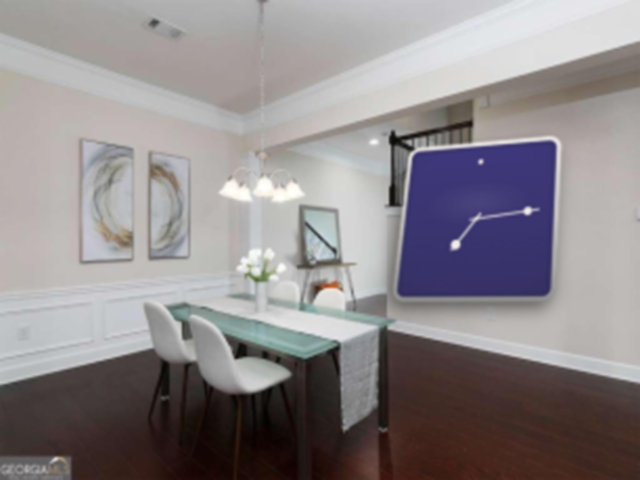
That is h=7 m=14
